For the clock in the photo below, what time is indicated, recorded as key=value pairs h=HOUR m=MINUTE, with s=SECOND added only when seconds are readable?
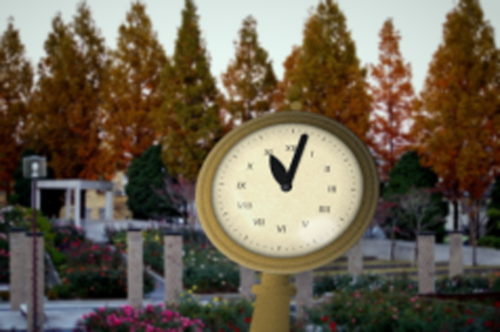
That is h=11 m=2
